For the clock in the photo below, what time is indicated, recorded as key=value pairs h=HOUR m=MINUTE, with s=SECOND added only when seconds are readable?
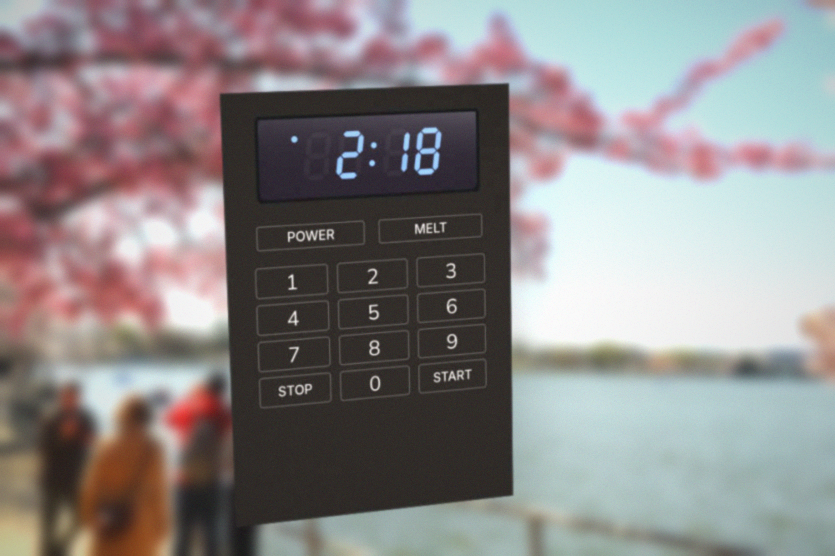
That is h=2 m=18
